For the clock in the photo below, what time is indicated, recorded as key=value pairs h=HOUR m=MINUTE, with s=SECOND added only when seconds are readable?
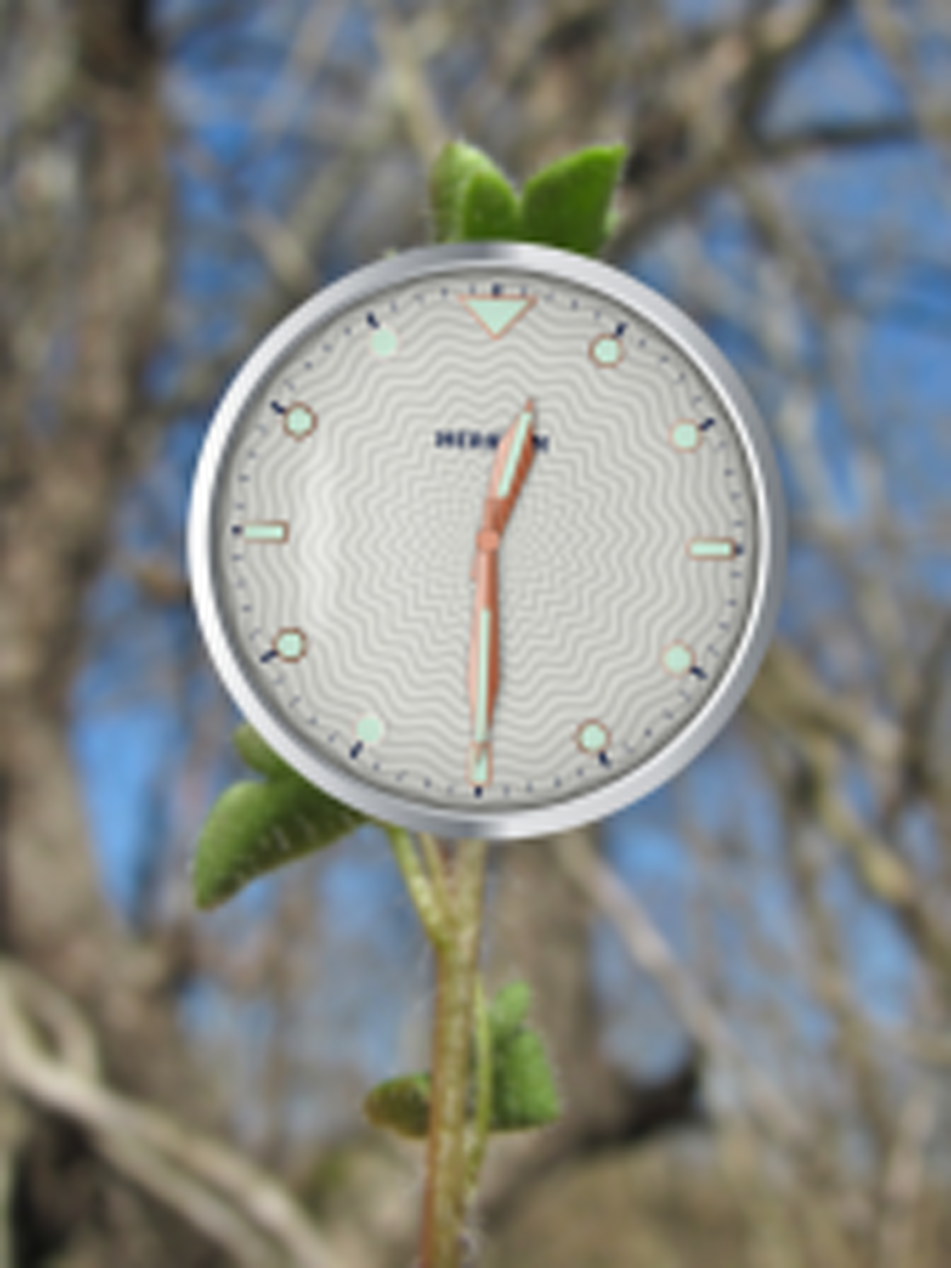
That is h=12 m=30
